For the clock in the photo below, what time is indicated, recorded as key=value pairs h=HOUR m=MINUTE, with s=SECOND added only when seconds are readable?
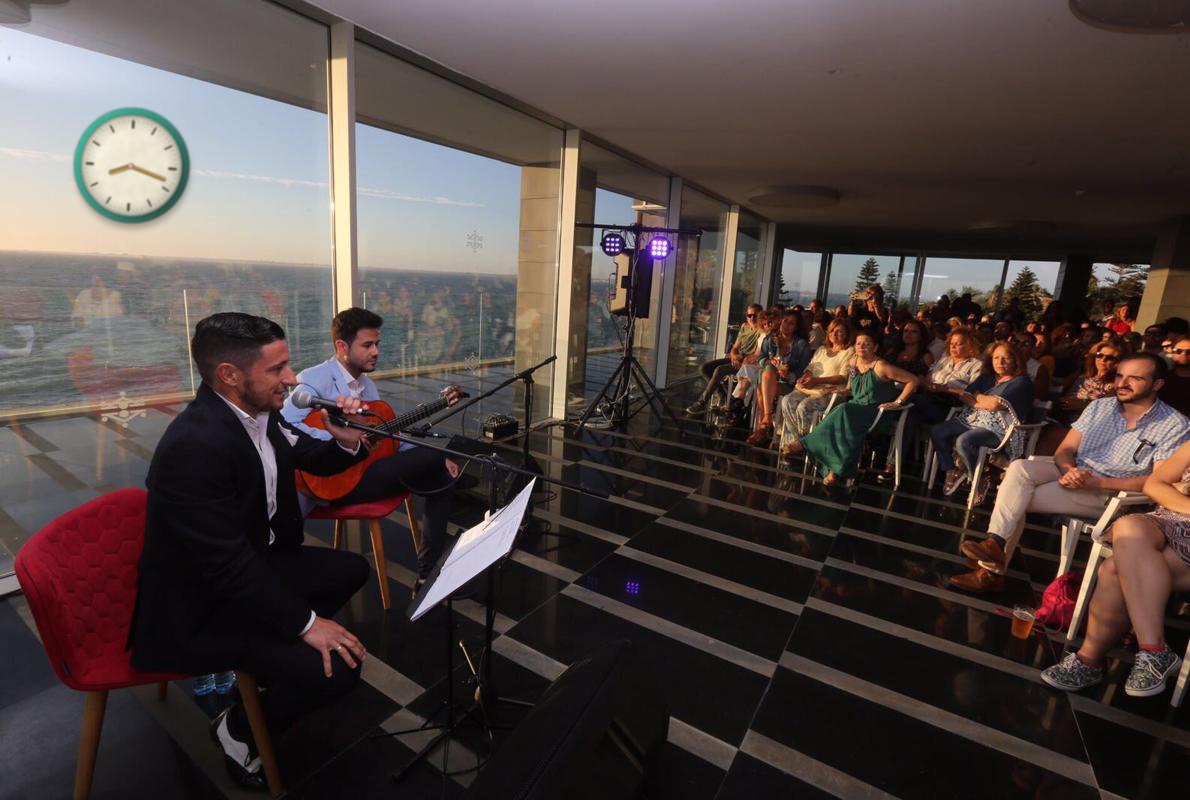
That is h=8 m=18
